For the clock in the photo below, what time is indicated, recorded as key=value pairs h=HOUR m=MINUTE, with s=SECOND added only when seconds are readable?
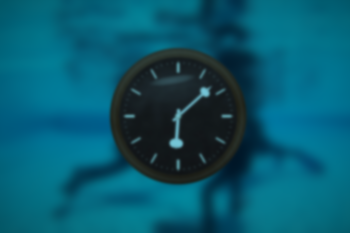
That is h=6 m=8
